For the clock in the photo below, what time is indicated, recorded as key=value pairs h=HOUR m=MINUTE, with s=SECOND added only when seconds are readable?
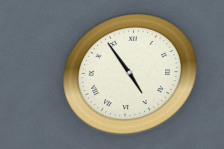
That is h=4 m=54
